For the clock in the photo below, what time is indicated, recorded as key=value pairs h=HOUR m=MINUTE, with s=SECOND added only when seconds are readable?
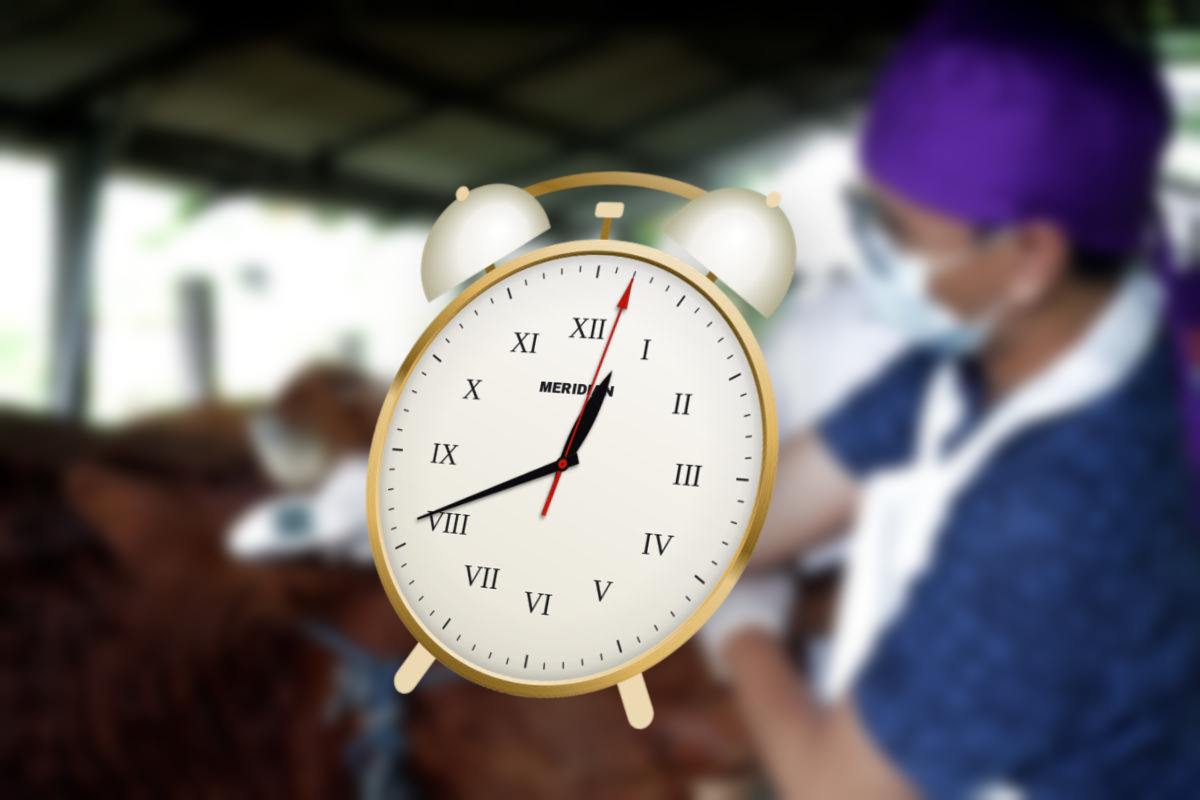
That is h=12 m=41 s=2
